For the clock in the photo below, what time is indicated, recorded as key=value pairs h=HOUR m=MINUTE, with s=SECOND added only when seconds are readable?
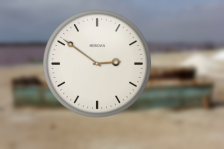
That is h=2 m=51
